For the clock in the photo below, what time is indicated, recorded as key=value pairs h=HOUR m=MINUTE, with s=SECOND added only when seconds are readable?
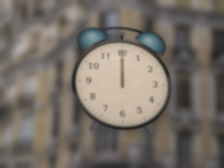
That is h=12 m=0
